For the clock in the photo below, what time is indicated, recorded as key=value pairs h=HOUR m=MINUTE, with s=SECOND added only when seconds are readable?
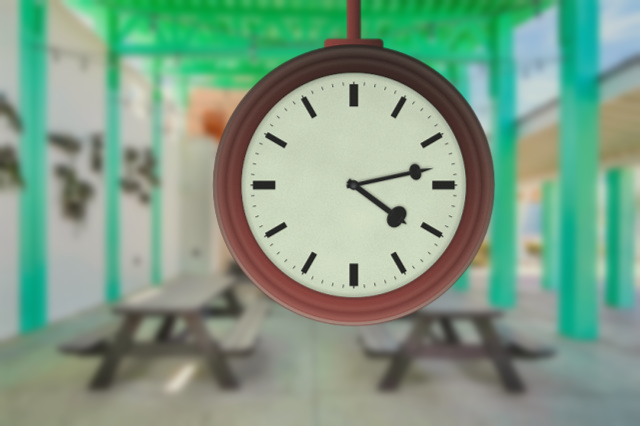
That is h=4 m=13
